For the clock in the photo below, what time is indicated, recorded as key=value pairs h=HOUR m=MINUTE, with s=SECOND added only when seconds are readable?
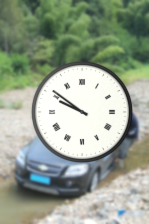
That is h=9 m=51
